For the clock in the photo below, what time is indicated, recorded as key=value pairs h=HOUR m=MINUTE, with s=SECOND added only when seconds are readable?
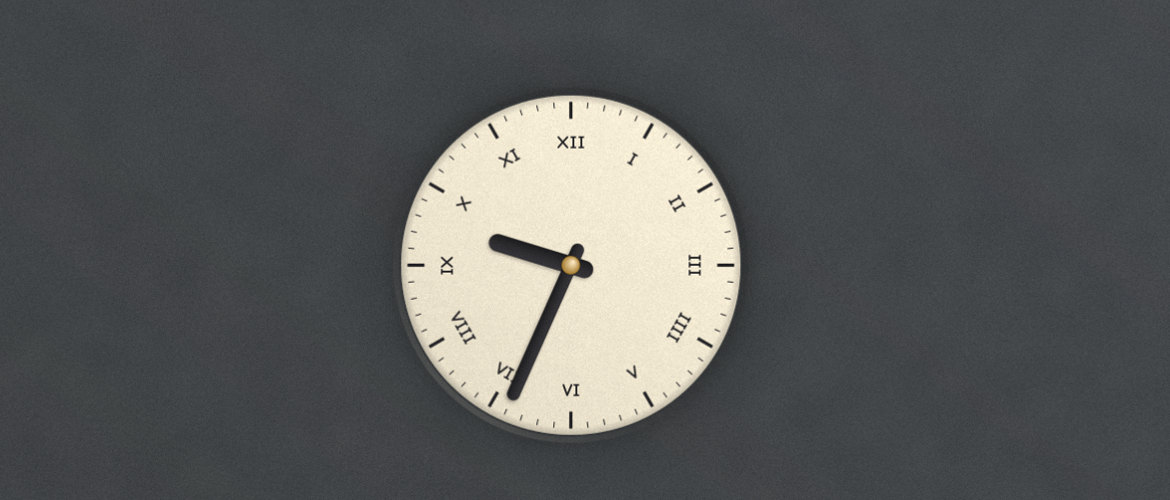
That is h=9 m=34
